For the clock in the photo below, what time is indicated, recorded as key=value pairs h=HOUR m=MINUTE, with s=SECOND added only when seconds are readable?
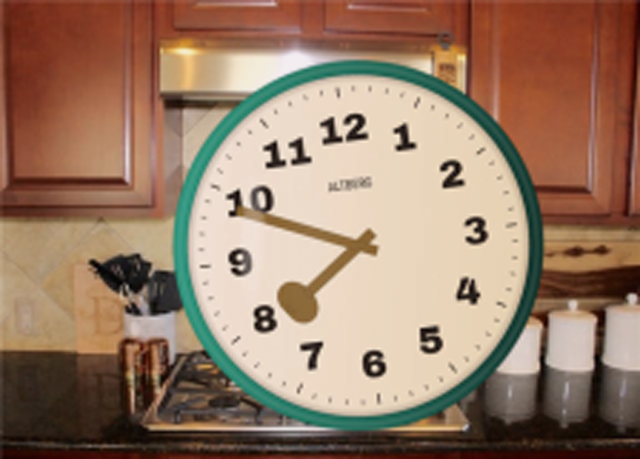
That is h=7 m=49
